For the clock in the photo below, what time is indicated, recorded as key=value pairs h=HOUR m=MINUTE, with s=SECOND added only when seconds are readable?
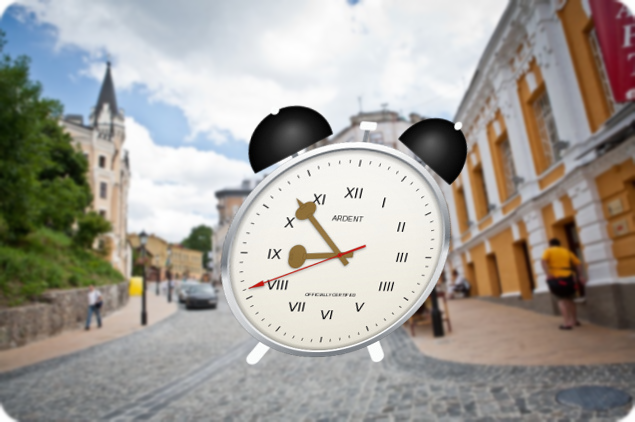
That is h=8 m=52 s=41
